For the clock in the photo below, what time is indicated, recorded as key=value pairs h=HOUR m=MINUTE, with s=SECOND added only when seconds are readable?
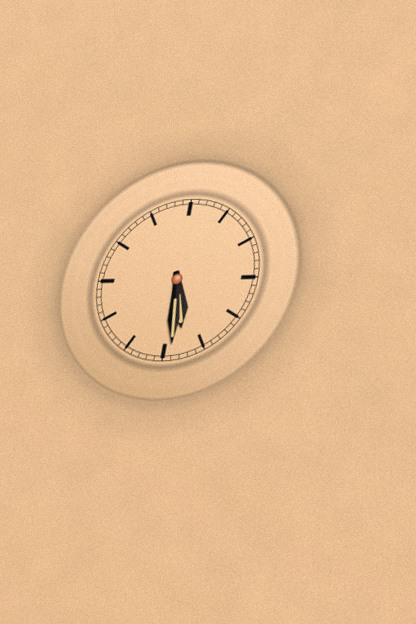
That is h=5 m=29
